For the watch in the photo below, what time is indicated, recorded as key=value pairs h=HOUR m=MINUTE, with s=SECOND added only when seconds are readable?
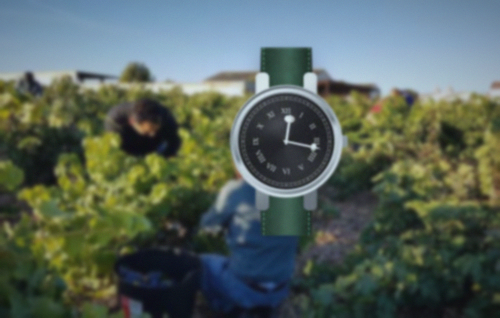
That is h=12 m=17
